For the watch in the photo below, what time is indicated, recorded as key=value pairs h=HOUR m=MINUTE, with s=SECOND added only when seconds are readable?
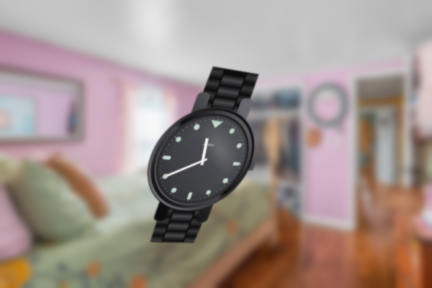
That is h=11 m=40
